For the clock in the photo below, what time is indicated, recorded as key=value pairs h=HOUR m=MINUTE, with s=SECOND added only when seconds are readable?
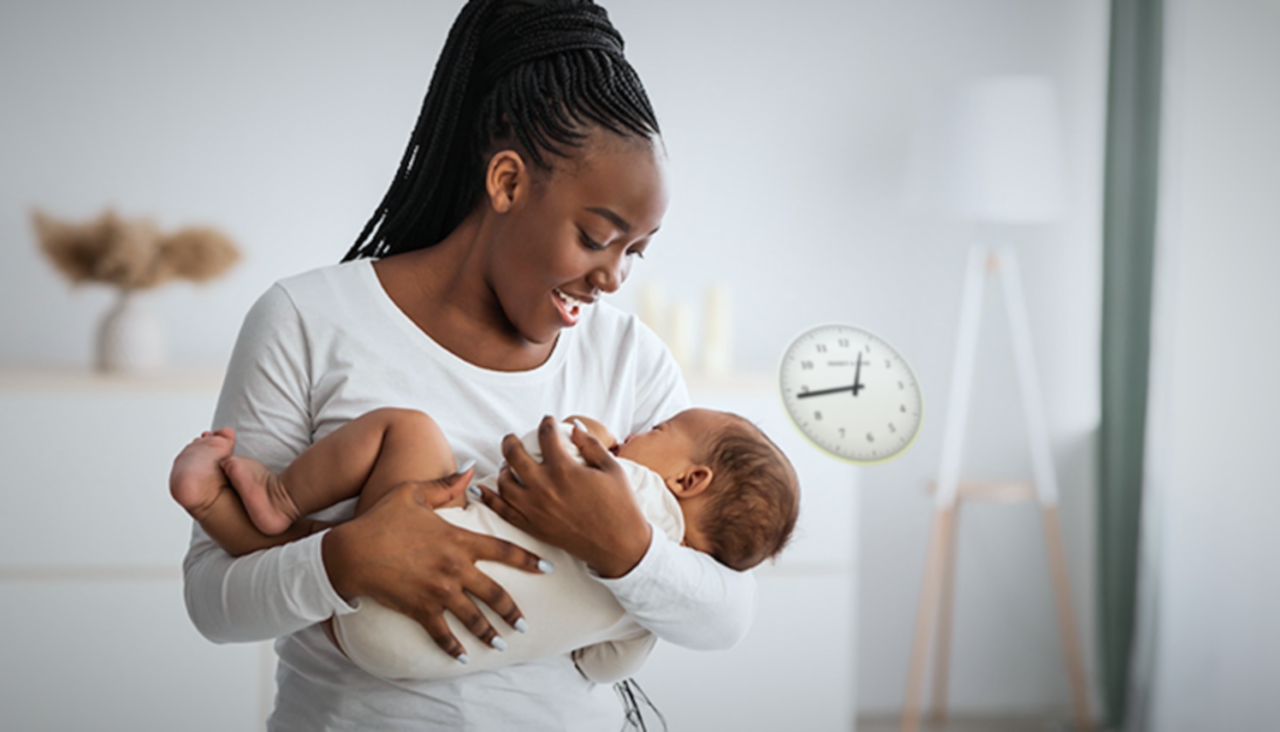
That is h=12 m=44
